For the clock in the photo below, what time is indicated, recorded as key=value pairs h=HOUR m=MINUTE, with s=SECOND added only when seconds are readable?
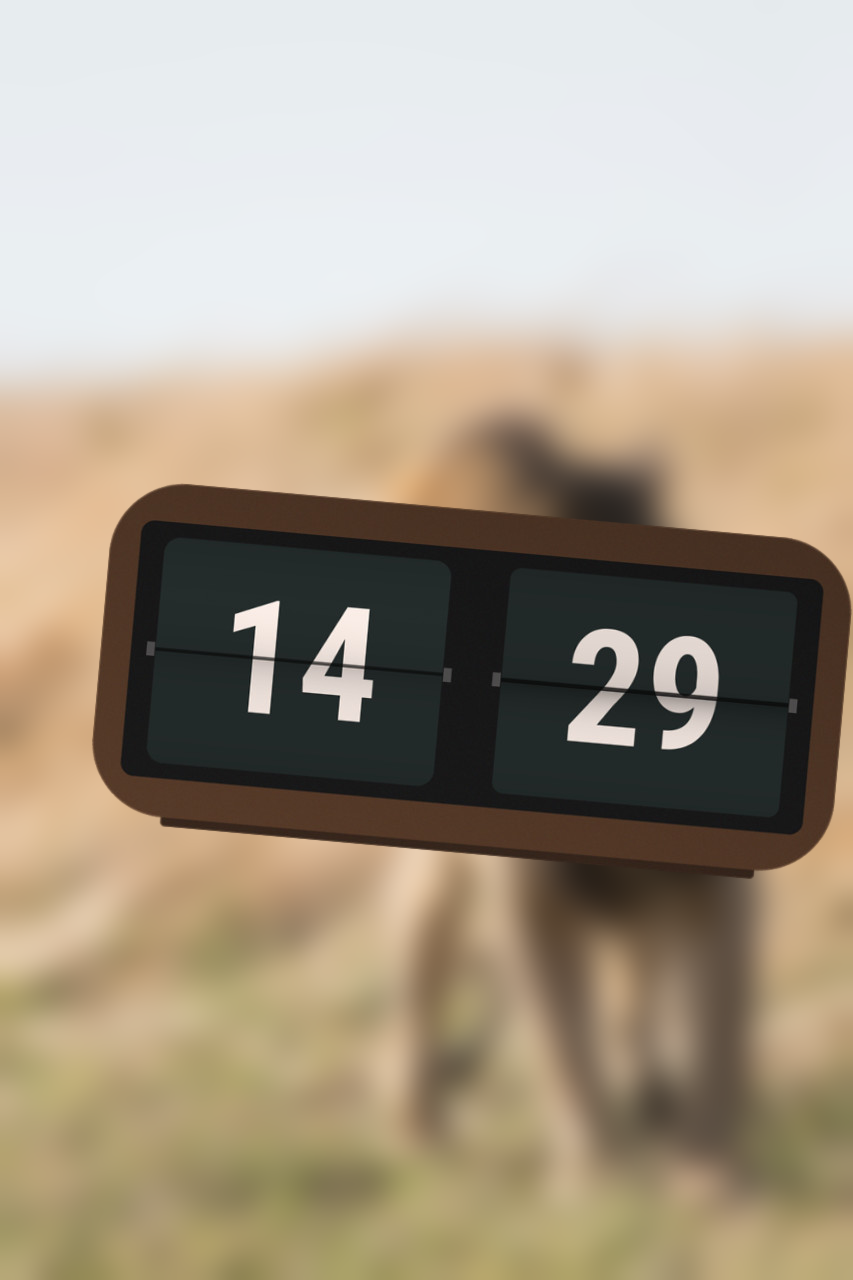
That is h=14 m=29
